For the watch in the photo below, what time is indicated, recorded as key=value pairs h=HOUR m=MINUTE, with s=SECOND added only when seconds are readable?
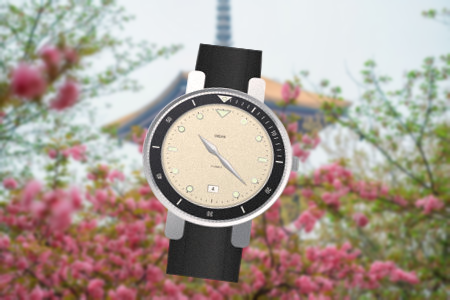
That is h=10 m=22
